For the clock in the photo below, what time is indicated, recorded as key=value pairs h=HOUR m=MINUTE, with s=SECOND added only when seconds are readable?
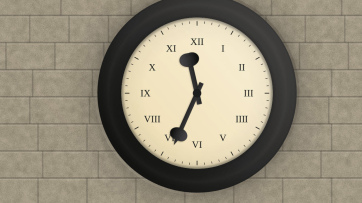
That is h=11 m=34
